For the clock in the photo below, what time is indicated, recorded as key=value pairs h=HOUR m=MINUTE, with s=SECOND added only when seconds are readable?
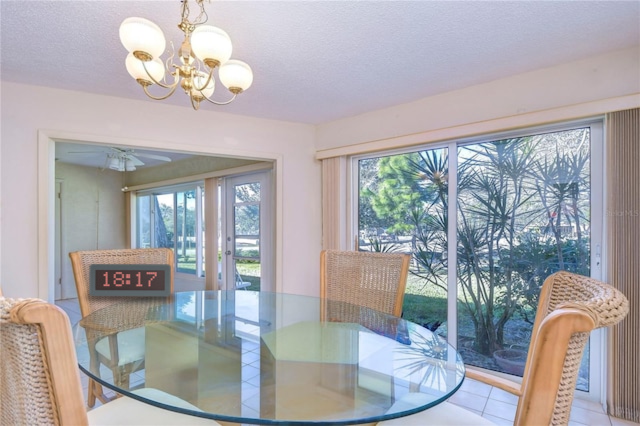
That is h=18 m=17
